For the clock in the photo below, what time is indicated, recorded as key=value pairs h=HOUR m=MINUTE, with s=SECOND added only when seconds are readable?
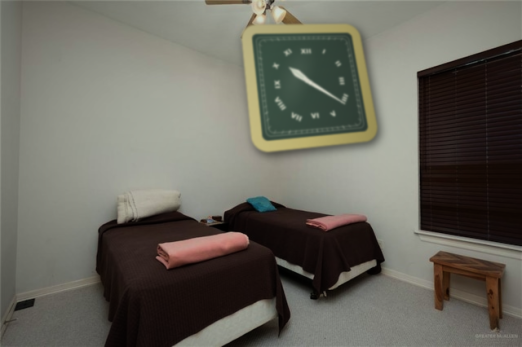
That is h=10 m=21
